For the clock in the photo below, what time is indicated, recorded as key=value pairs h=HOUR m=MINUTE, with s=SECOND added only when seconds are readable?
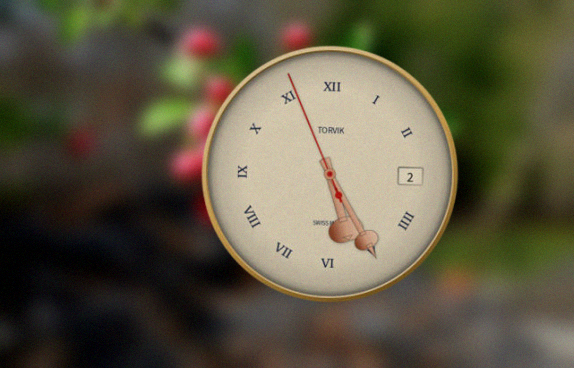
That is h=5 m=24 s=56
